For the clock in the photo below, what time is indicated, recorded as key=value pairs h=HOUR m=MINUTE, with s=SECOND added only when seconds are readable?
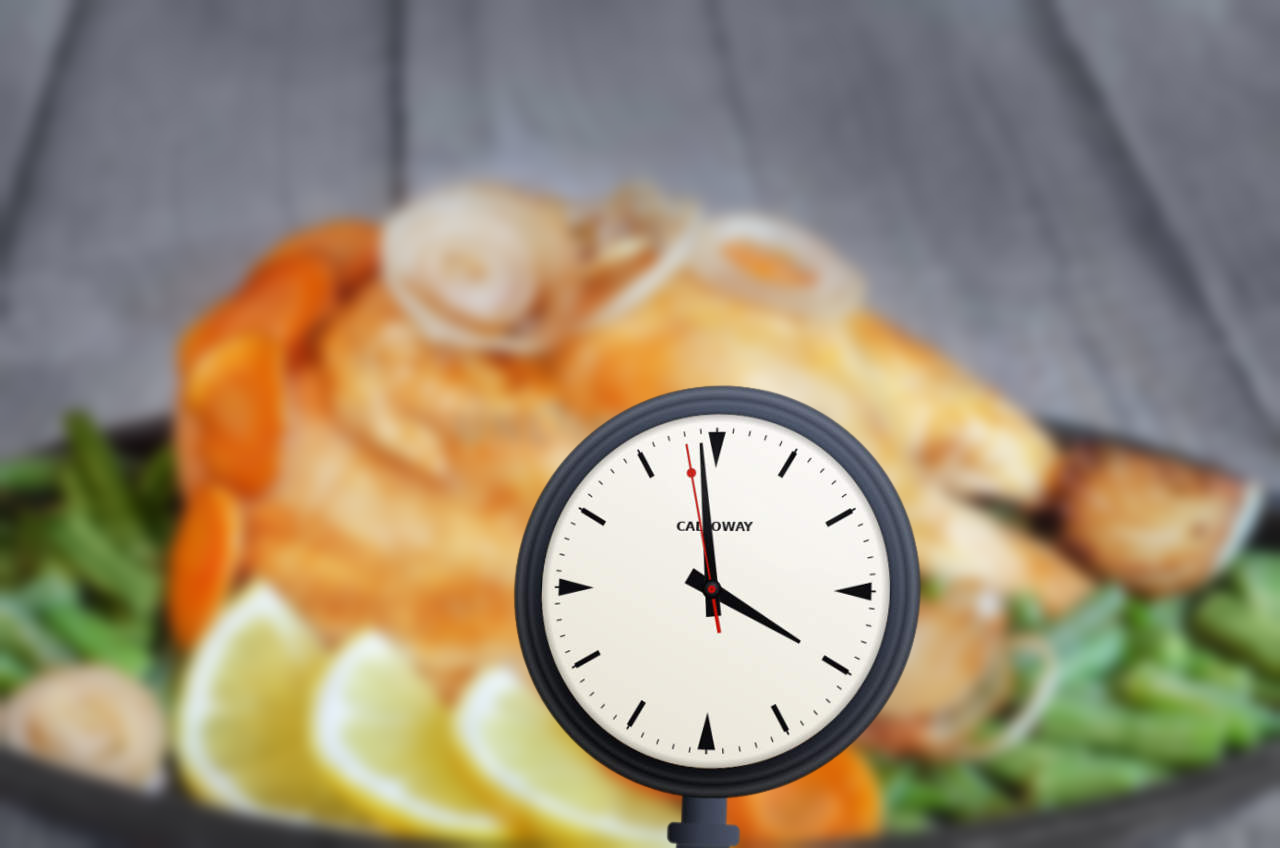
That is h=3 m=58 s=58
